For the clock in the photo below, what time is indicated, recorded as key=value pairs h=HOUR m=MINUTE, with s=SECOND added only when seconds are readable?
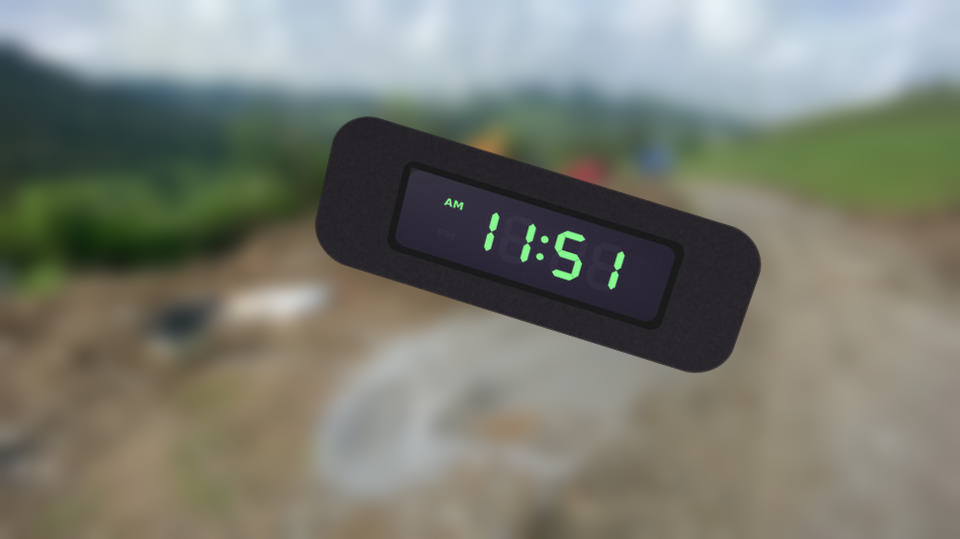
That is h=11 m=51
